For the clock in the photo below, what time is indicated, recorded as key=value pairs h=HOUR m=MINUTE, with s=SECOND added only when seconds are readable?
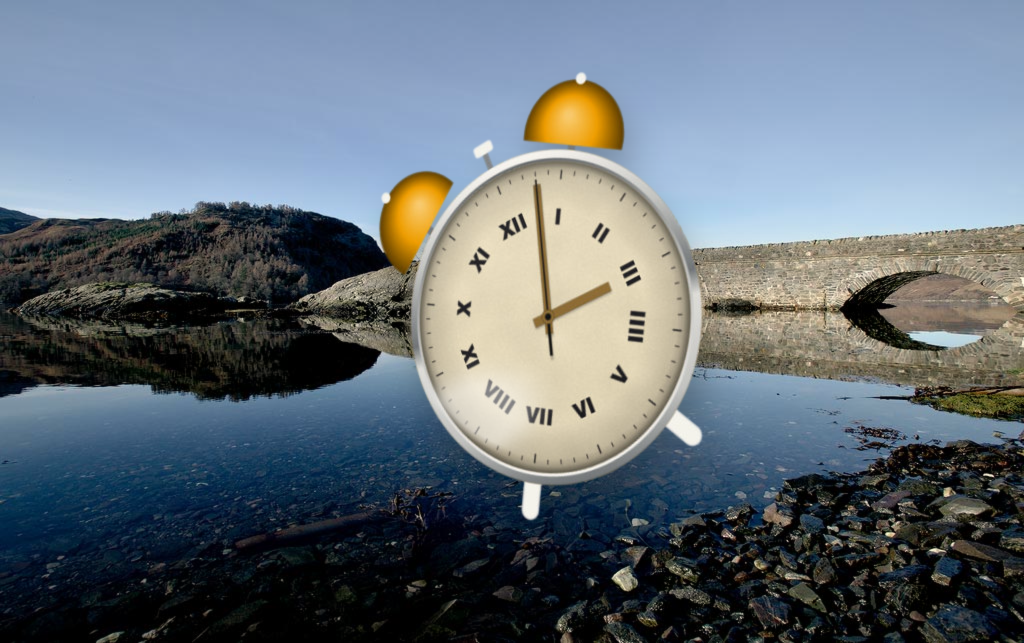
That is h=3 m=3 s=3
